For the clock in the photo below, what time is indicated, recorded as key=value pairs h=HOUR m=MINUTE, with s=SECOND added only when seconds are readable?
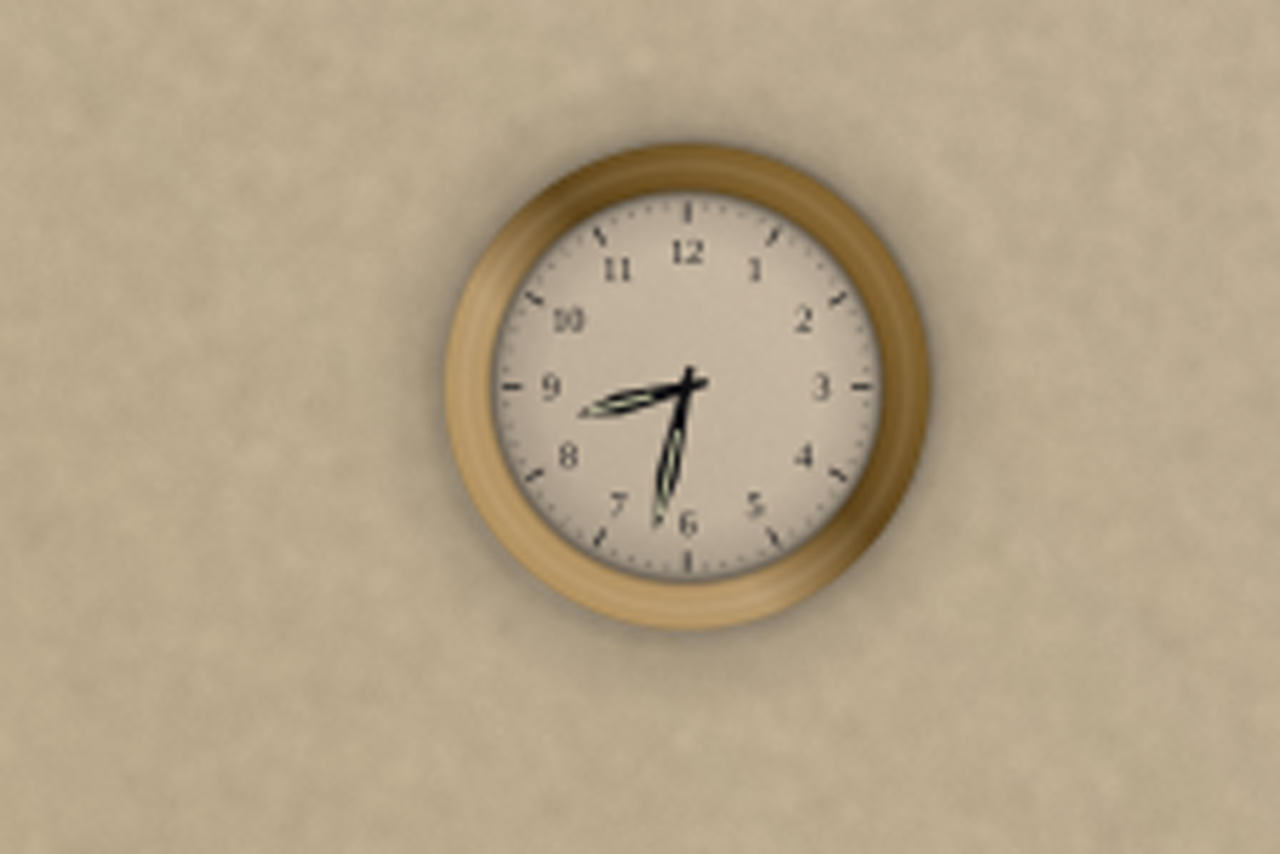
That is h=8 m=32
